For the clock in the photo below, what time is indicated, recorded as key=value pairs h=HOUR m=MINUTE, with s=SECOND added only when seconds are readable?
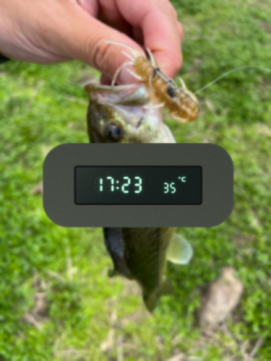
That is h=17 m=23
